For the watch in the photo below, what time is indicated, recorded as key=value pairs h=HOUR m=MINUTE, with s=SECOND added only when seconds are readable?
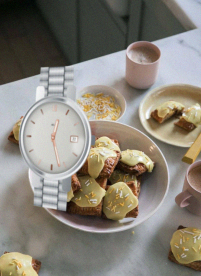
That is h=12 m=27
